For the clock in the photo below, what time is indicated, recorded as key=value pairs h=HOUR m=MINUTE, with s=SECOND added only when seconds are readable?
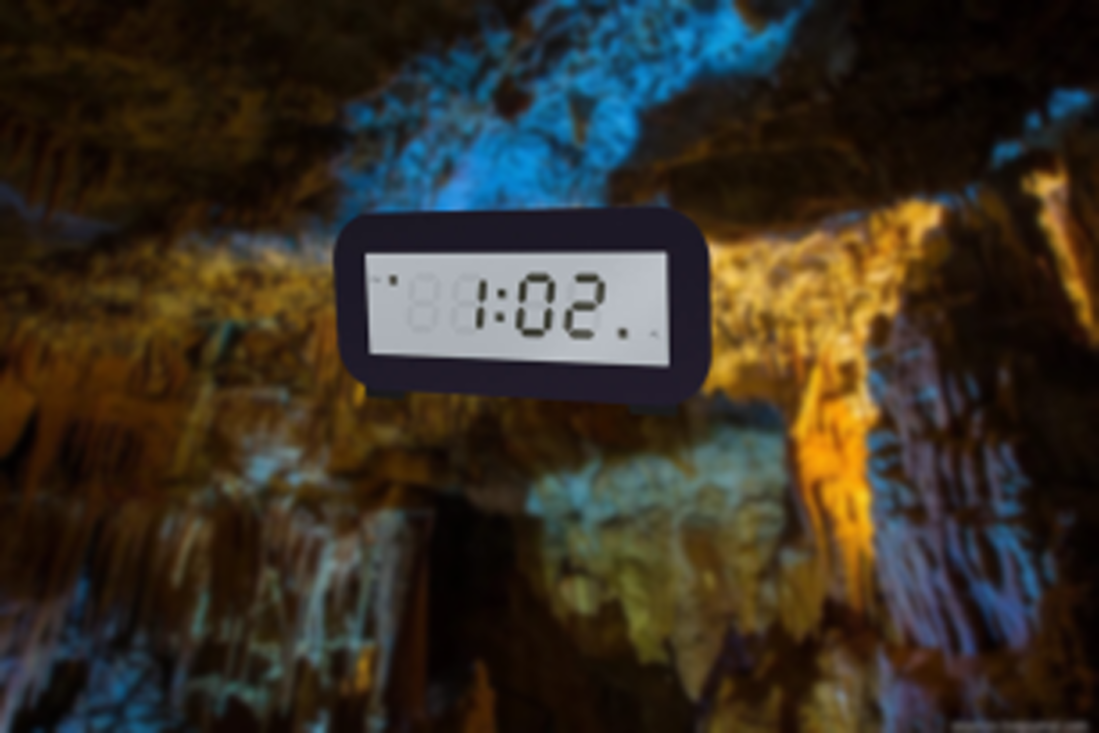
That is h=1 m=2
